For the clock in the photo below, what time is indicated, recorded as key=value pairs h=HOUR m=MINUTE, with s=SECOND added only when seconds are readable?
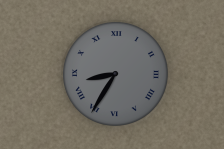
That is h=8 m=35
